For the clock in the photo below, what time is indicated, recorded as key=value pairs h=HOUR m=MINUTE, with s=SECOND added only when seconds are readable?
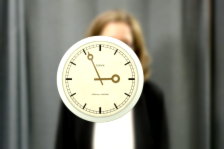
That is h=2 m=56
